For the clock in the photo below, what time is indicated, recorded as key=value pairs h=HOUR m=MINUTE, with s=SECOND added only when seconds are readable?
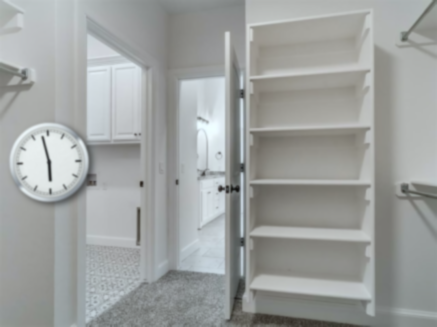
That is h=5 m=58
